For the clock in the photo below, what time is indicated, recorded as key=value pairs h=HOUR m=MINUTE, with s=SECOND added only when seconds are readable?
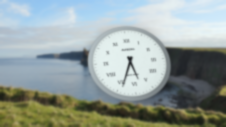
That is h=5 m=34
